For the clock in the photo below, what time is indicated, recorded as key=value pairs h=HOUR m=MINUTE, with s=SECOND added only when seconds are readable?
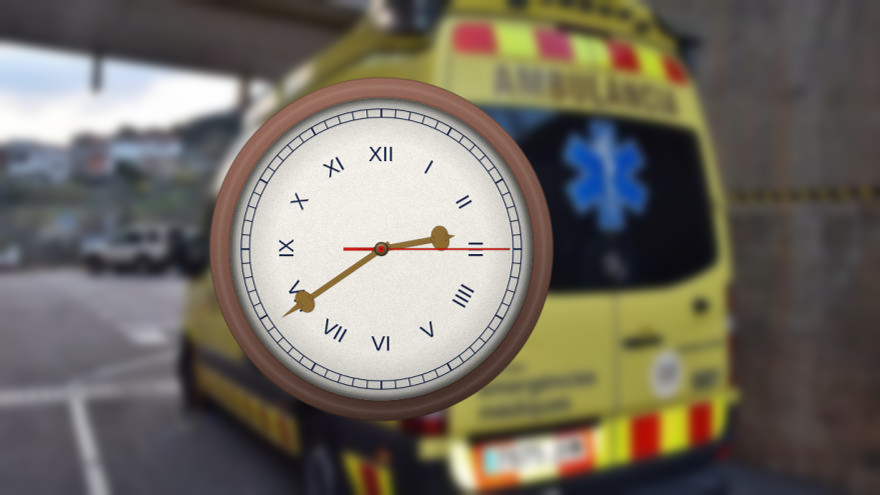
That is h=2 m=39 s=15
